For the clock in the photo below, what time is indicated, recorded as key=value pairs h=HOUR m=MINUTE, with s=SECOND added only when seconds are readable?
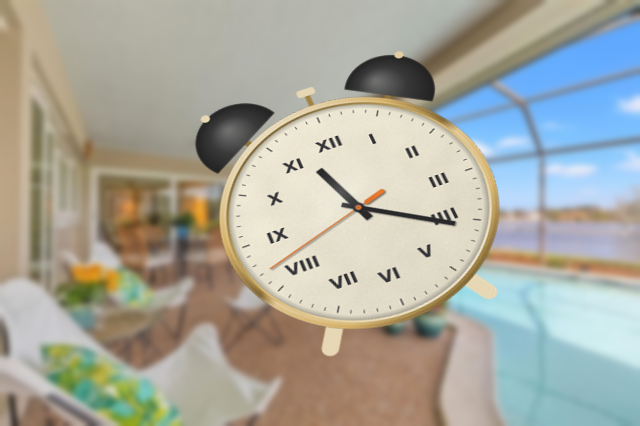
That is h=11 m=20 s=42
